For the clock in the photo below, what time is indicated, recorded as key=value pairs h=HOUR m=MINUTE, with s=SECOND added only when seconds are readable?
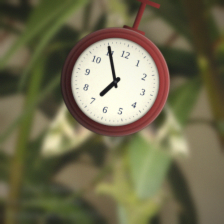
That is h=6 m=55
